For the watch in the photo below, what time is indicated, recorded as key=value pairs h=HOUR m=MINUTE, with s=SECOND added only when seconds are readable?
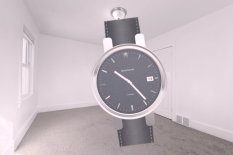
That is h=10 m=24
